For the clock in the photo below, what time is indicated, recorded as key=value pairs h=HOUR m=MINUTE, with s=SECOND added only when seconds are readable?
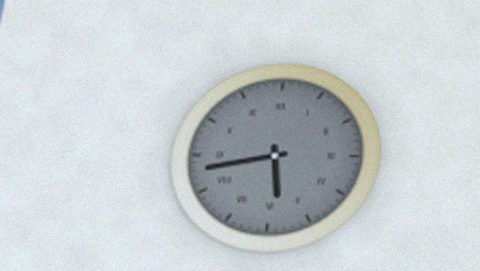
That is h=5 m=43
